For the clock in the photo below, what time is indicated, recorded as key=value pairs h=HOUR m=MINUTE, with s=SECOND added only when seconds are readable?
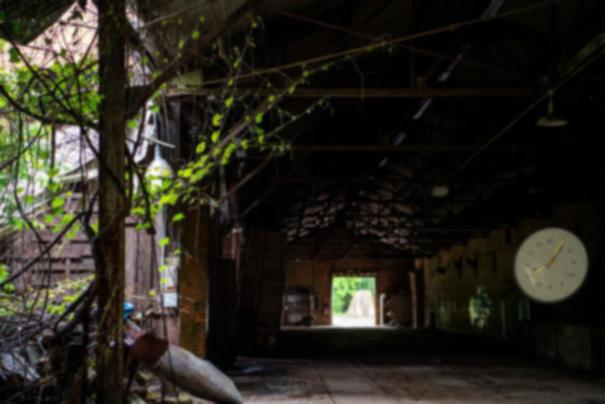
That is h=8 m=5
